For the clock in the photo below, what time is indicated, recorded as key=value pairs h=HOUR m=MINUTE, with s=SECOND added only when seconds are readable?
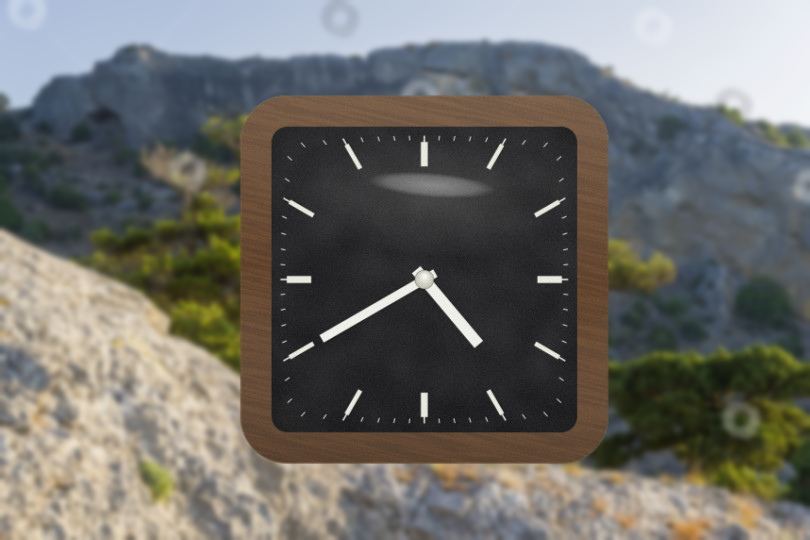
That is h=4 m=40
